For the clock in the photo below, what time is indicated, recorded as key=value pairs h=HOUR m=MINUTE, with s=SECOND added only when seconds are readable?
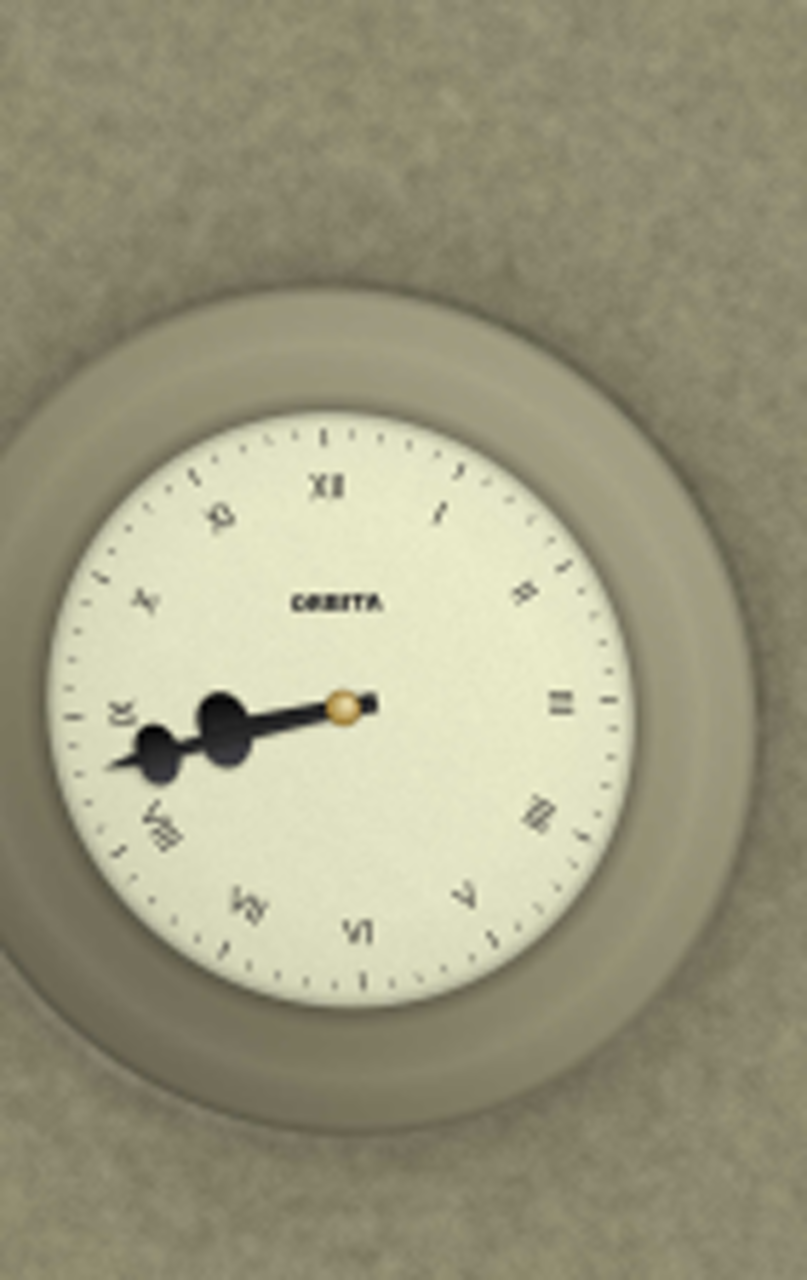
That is h=8 m=43
